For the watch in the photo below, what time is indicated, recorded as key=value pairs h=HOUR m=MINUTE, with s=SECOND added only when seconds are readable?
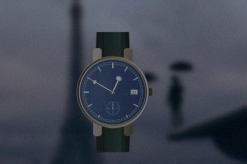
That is h=12 m=50
